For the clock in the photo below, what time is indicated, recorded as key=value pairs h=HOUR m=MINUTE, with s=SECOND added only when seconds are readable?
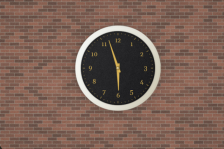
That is h=5 m=57
